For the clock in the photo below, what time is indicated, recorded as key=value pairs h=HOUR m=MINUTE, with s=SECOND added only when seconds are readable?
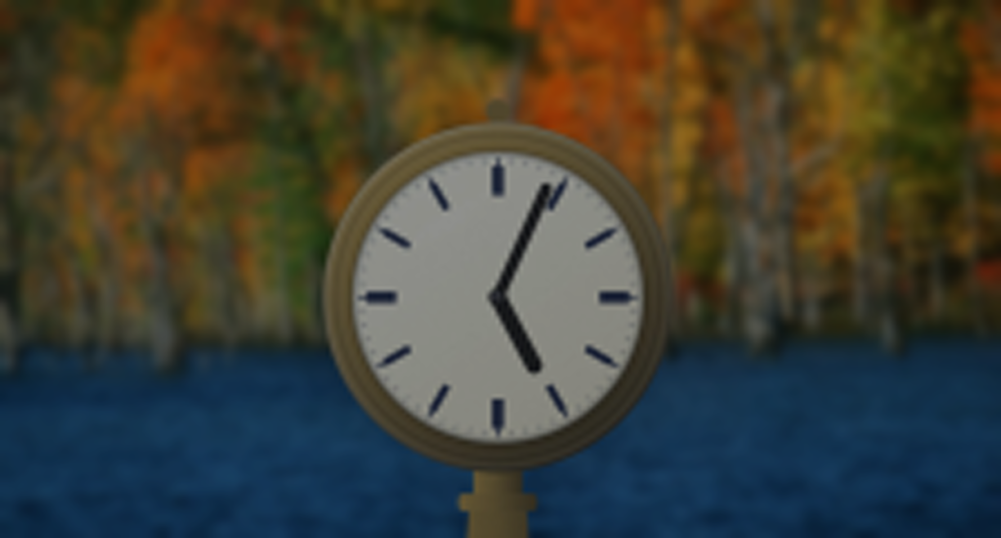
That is h=5 m=4
